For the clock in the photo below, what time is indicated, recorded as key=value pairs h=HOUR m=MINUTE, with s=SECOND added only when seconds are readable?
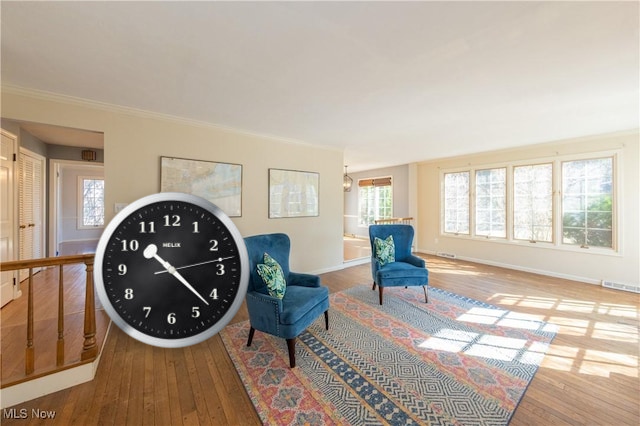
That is h=10 m=22 s=13
